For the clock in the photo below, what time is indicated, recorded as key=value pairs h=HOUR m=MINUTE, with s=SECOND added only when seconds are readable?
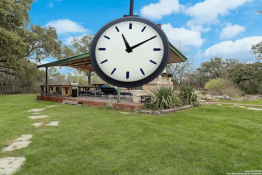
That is h=11 m=10
